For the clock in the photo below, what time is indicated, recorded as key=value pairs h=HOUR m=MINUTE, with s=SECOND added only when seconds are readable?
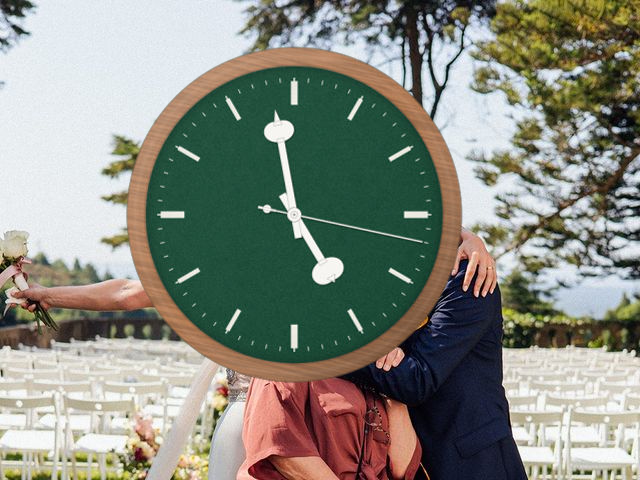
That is h=4 m=58 s=17
